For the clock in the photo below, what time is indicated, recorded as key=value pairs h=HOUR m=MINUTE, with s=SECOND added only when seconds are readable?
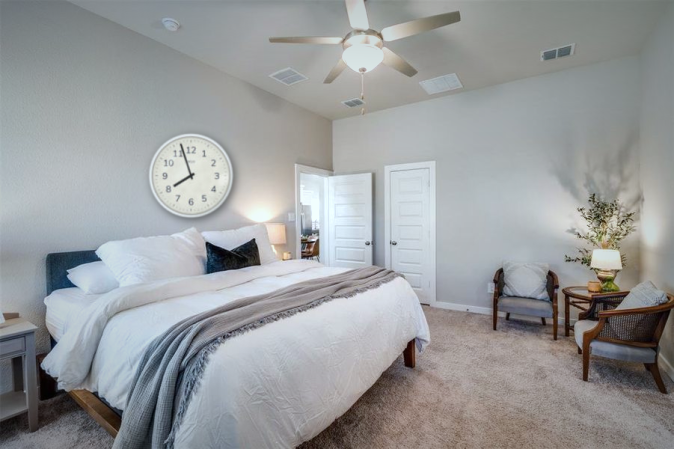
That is h=7 m=57
